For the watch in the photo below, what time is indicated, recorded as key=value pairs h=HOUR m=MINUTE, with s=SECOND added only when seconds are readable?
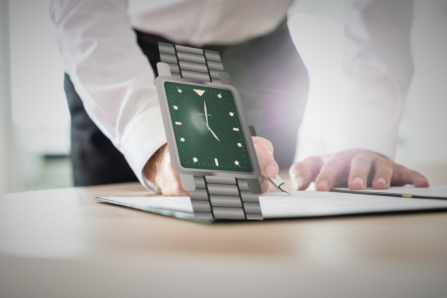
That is h=5 m=1
